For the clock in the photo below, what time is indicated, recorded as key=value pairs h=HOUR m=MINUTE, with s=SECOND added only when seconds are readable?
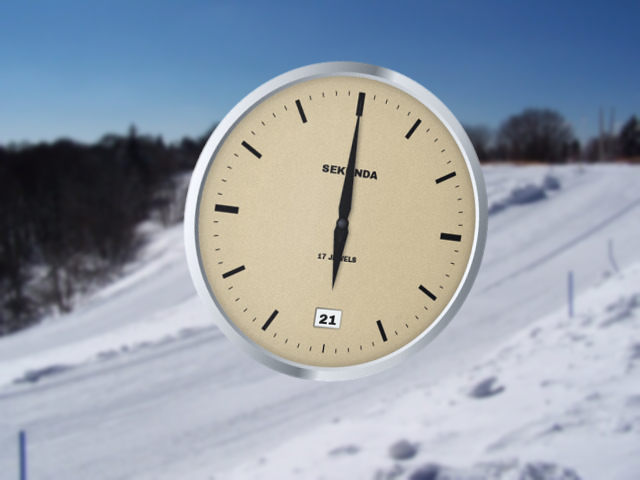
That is h=6 m=0
